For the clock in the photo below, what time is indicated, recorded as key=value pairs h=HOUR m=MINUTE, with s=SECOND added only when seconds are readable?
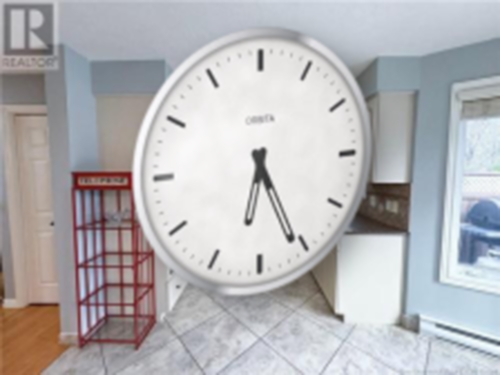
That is h=6 m=26
